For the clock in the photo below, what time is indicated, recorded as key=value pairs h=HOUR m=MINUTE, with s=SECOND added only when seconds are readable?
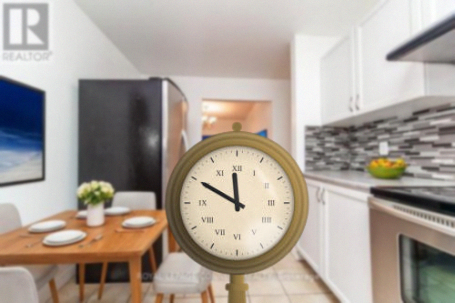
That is h=11 m=50
